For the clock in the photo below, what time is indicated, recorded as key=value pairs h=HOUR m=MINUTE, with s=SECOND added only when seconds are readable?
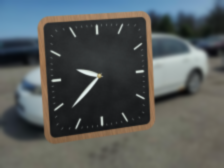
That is h=9 m=38
